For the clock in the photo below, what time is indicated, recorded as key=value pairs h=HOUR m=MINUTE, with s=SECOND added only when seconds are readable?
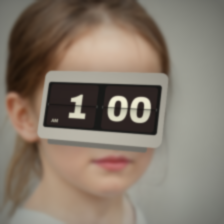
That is h=1 m=0
